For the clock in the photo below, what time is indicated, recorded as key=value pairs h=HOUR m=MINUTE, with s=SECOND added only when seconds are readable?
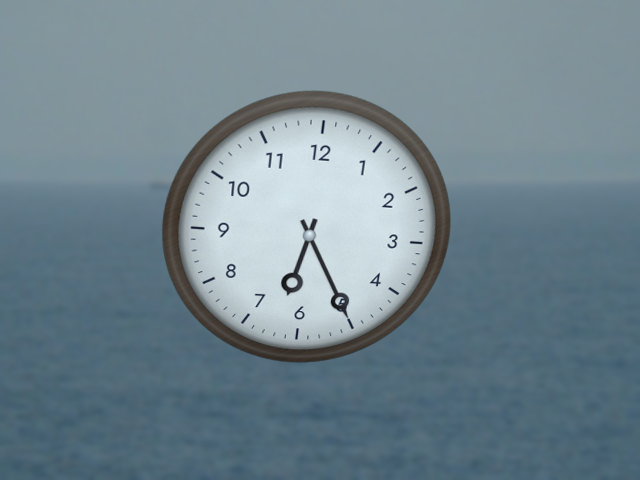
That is h=6 m=25
